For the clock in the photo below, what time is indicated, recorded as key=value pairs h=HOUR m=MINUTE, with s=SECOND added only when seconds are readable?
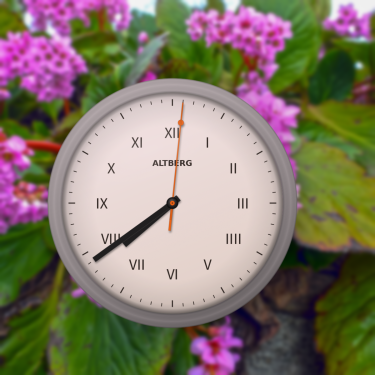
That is h=7 m=39 s=1
